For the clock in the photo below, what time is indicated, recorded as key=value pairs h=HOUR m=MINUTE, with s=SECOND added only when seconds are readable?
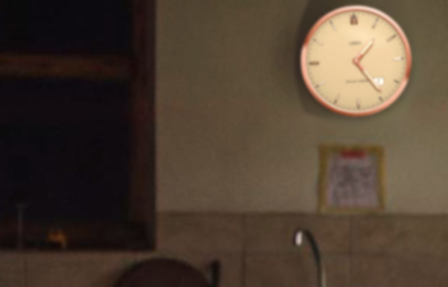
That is h=1 m=24
